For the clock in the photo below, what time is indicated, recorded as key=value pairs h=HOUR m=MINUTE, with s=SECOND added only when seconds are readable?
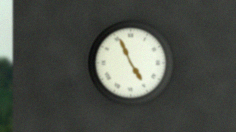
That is h=4 m=56
